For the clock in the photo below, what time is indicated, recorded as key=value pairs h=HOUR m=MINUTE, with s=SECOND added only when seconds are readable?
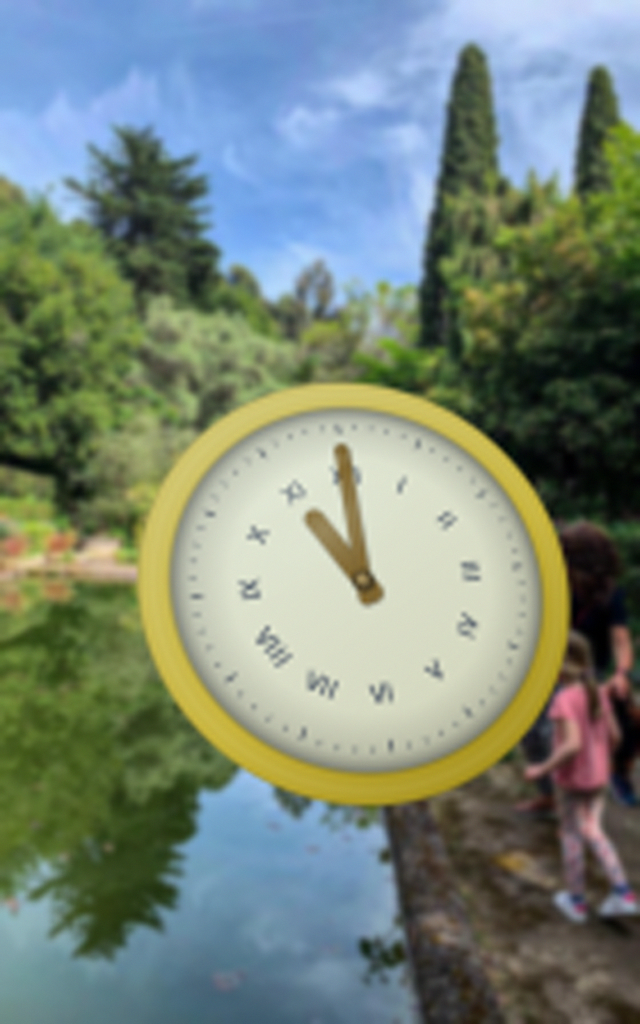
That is h=11 m=0
